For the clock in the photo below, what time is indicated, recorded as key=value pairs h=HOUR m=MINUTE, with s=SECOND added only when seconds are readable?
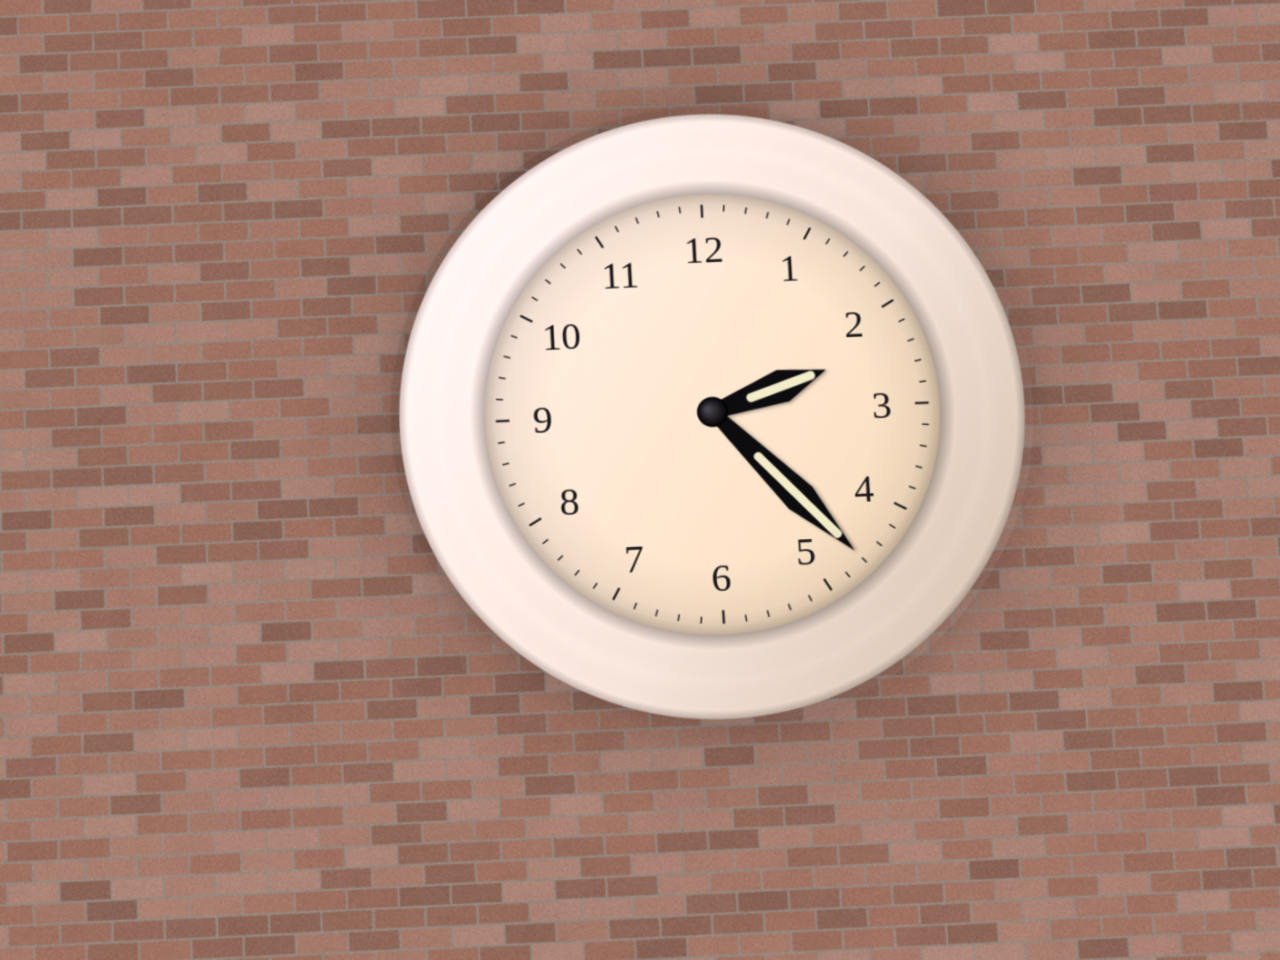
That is h=2 m=23
